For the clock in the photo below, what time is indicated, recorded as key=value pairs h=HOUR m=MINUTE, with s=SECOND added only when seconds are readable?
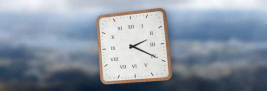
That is h=2 m=20
